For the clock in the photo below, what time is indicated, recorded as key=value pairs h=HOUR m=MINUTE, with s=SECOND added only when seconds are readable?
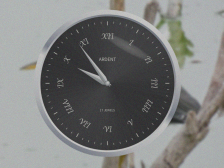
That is h=9 m=54
